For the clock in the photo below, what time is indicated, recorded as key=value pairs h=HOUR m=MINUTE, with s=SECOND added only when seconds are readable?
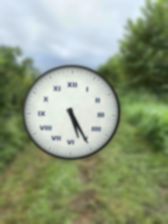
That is h=5 m=25
